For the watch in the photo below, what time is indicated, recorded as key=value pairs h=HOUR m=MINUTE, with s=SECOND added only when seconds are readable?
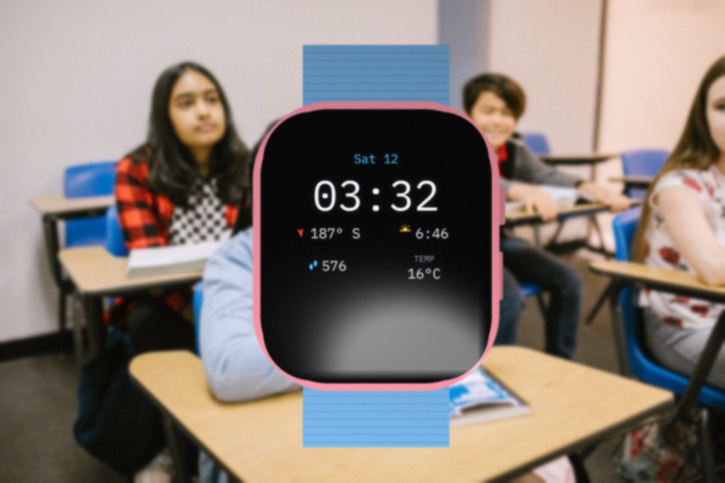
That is h=3 m=32
